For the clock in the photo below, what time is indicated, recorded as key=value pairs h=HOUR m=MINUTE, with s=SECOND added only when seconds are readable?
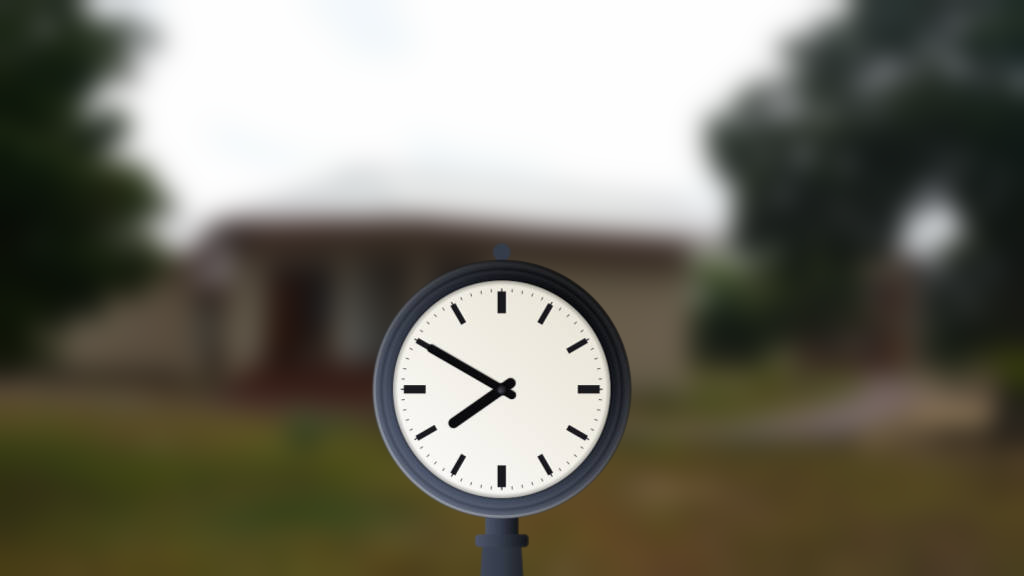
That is h=7 m=50
